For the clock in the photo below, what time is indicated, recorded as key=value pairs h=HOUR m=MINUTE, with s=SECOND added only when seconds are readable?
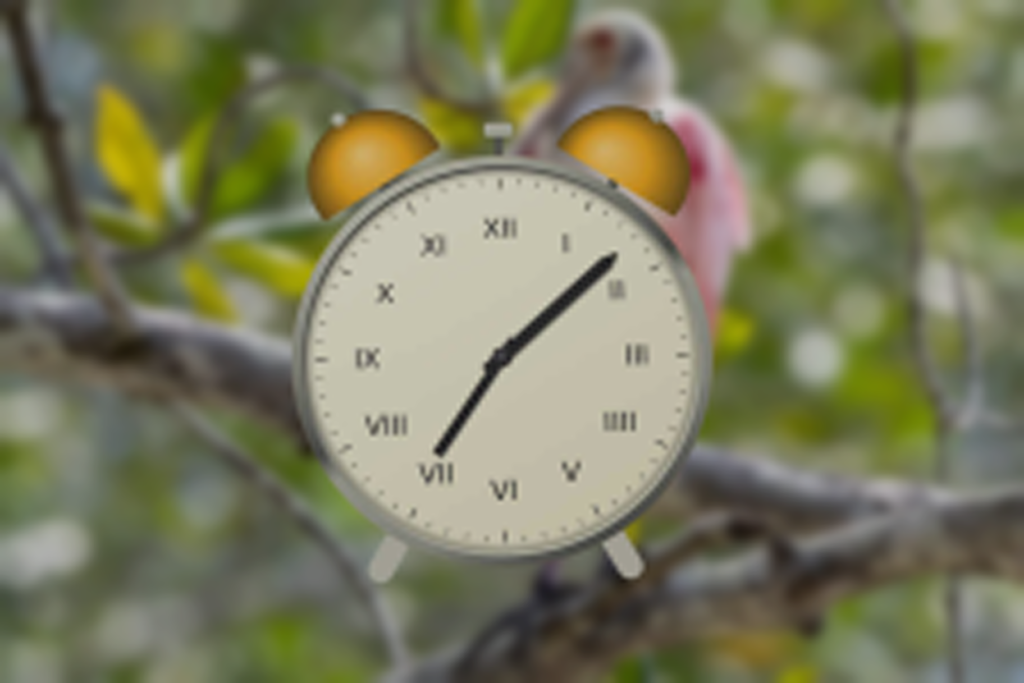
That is h=7 m=8
